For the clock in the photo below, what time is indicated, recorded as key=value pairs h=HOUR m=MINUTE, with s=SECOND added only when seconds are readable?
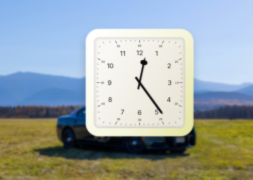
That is h=12 m=24
